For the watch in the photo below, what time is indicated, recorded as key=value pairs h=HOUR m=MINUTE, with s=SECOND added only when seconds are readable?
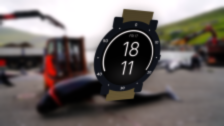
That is h=18 m=11
